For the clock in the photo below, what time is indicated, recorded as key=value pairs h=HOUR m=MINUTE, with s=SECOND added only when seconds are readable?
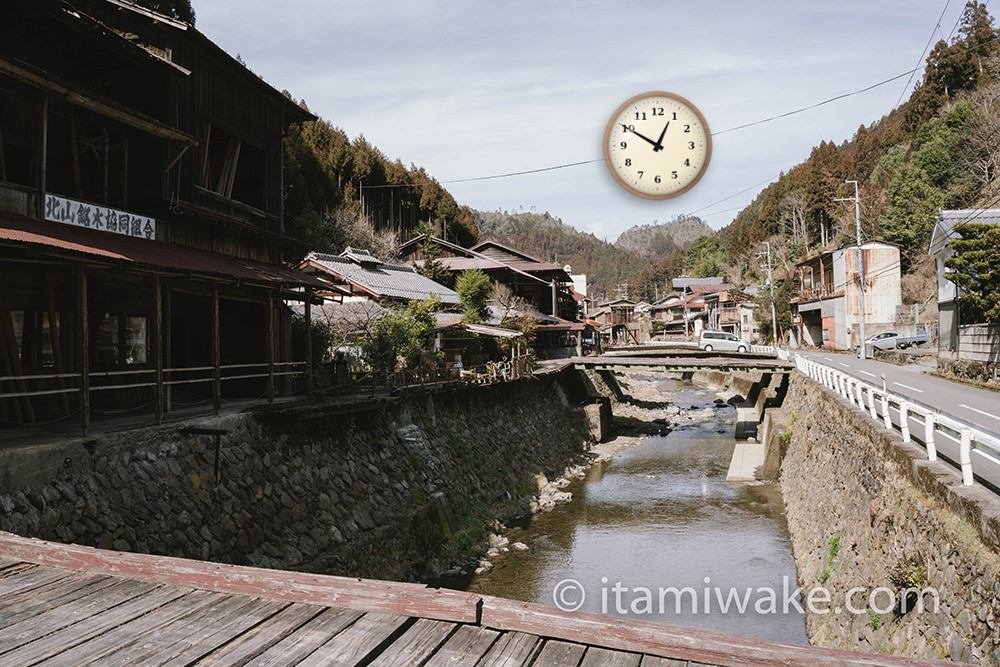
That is h=12 m=50
